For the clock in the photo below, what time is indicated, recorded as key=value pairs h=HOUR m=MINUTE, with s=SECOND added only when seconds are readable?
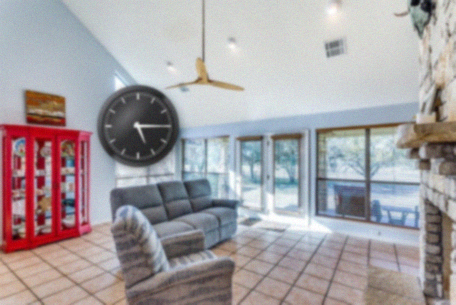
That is h=5 m=15
